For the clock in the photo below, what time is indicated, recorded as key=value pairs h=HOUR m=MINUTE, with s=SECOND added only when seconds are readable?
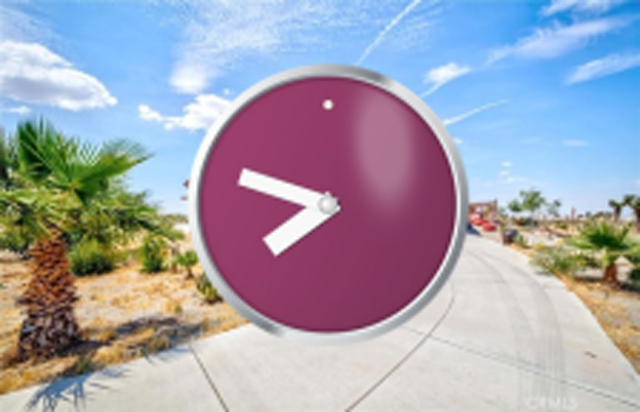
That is h=7 m=48
